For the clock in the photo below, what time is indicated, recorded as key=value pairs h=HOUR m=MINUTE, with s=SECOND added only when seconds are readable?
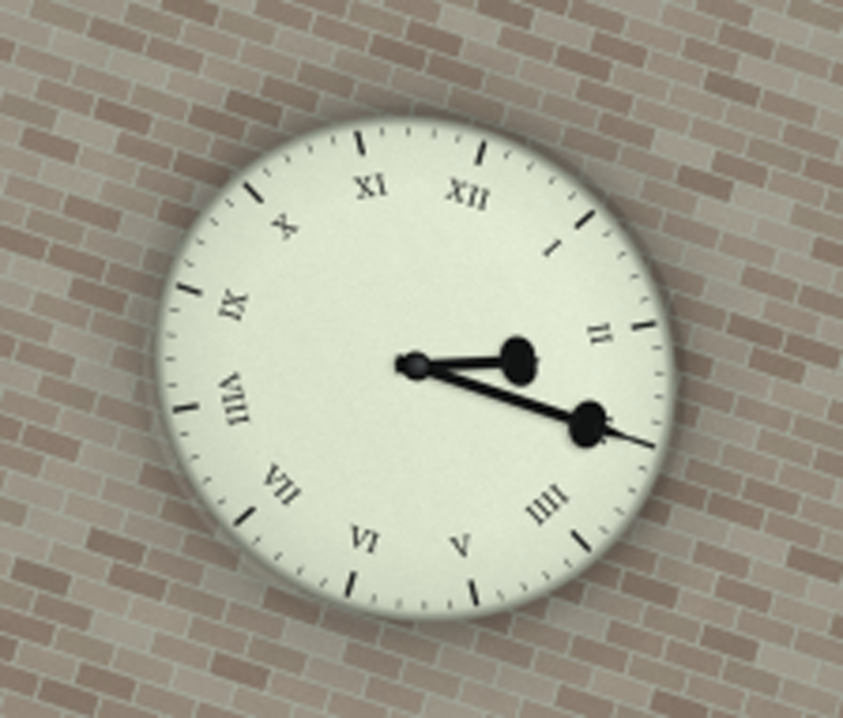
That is h=2 m=15
